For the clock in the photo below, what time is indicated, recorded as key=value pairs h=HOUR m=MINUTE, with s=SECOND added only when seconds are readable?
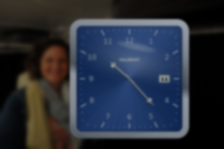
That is h=10 m=23
